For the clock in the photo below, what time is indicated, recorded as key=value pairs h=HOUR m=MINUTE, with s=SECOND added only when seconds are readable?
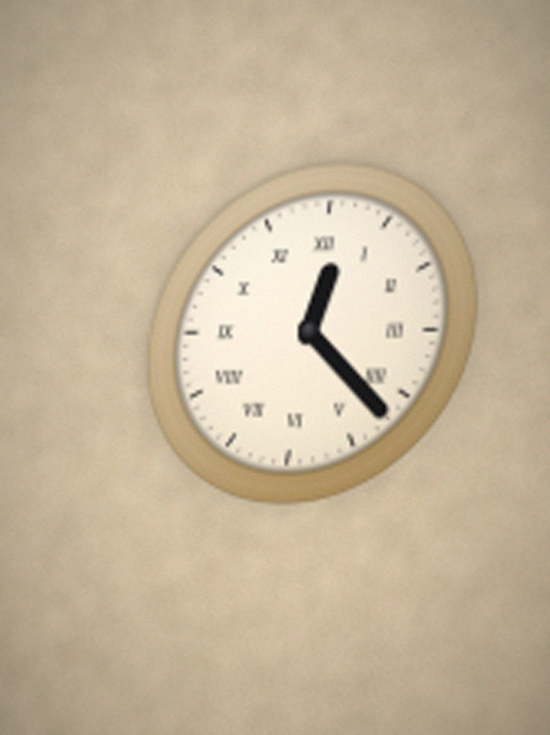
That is h=12 m=22
